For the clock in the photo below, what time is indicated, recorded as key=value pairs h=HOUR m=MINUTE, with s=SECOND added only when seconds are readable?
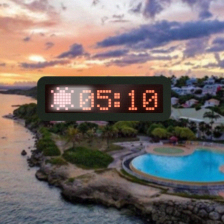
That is h=5 m=10
